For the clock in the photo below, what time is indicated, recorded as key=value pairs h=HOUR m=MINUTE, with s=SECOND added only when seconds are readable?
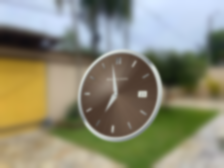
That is h=6 m=58
